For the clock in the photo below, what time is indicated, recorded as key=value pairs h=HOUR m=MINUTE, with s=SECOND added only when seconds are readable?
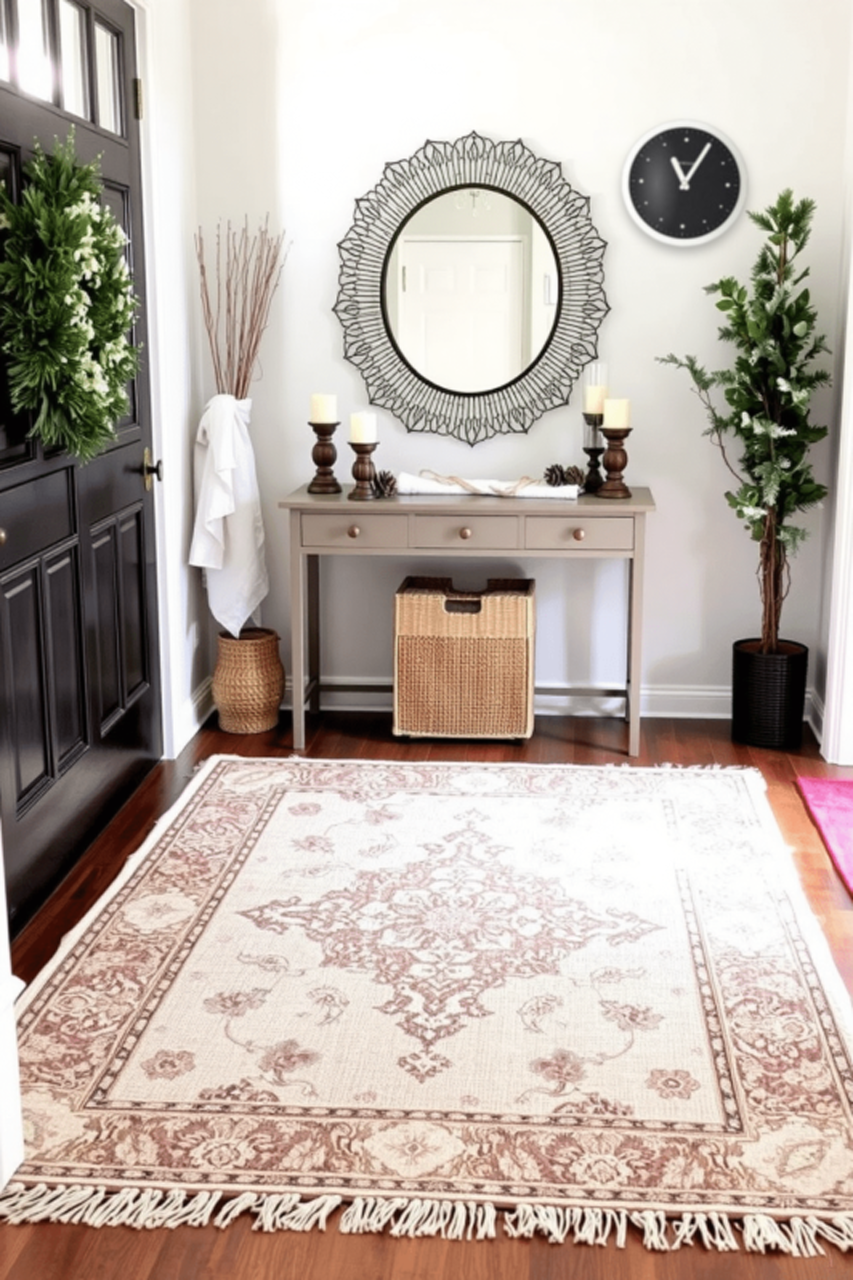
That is h=11 m=5
